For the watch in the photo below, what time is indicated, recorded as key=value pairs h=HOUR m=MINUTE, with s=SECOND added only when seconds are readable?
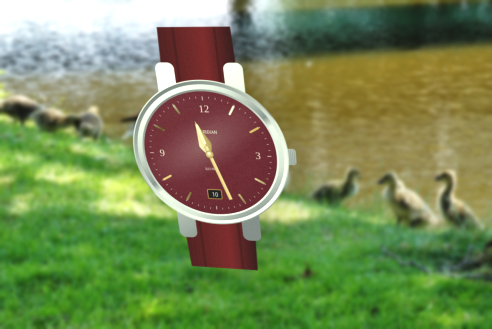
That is h=11 m=27
